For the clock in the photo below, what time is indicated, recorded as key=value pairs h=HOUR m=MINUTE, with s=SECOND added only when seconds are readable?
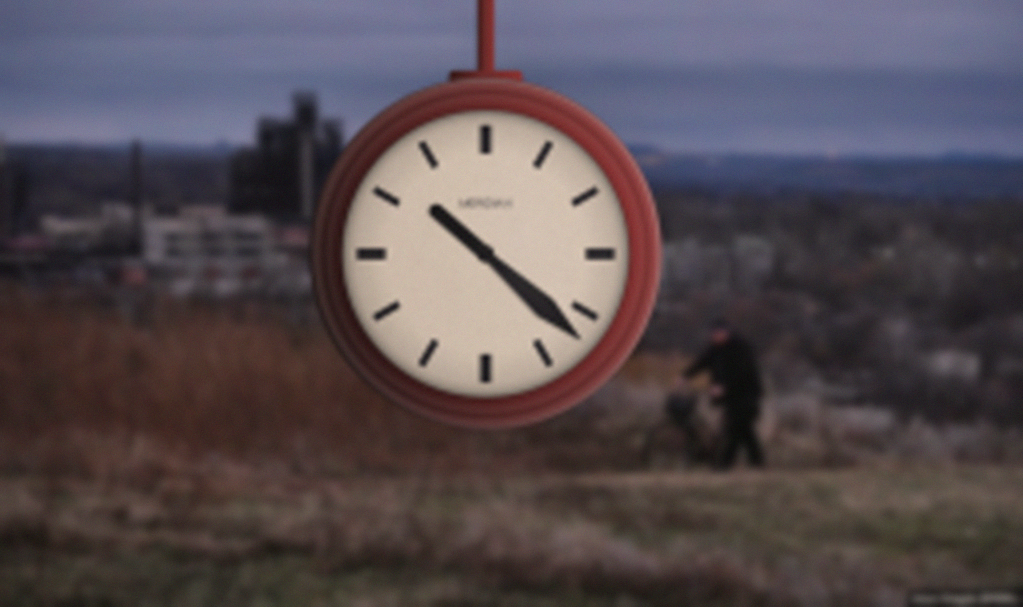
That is h=10 m=22
